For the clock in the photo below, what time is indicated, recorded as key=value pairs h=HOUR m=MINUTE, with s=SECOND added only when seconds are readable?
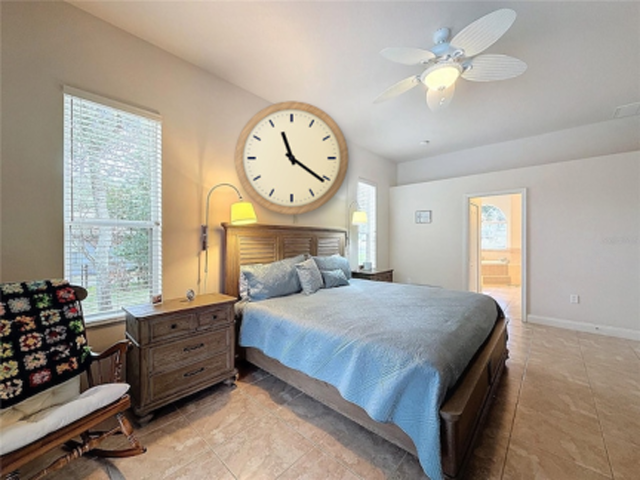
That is h=11 m=21
